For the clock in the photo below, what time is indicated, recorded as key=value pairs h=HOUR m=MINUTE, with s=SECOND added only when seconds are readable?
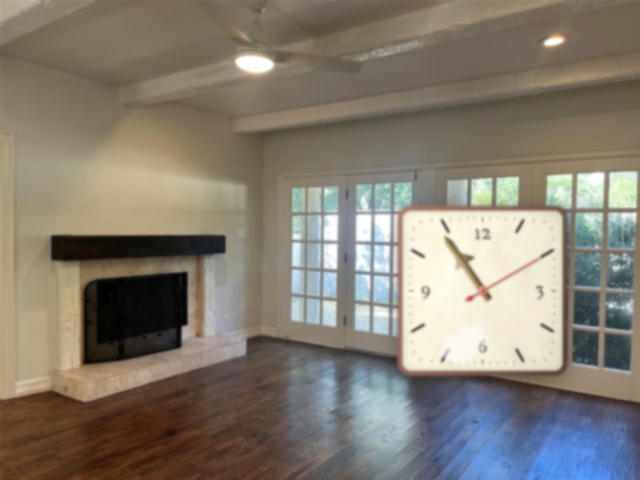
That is h=10 m=54 s=10
